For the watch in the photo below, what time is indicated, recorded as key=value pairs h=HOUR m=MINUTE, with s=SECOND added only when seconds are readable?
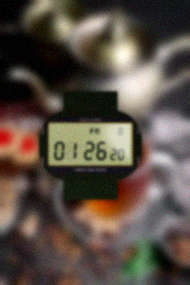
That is h=1 m=26 s=20
